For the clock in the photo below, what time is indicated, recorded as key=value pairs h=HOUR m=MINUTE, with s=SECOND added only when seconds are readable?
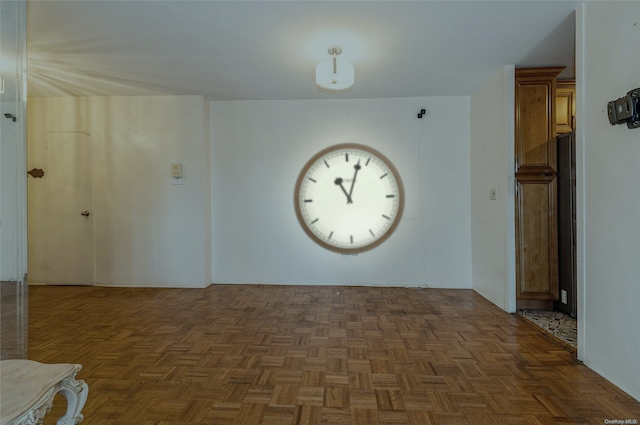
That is h=11 m=3
